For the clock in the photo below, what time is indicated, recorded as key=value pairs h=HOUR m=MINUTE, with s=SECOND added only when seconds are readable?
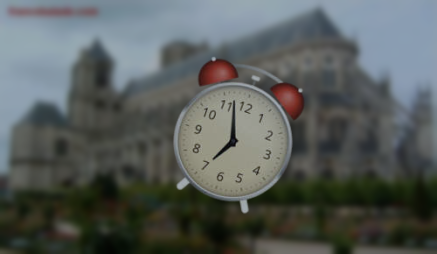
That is h=6 m=57
